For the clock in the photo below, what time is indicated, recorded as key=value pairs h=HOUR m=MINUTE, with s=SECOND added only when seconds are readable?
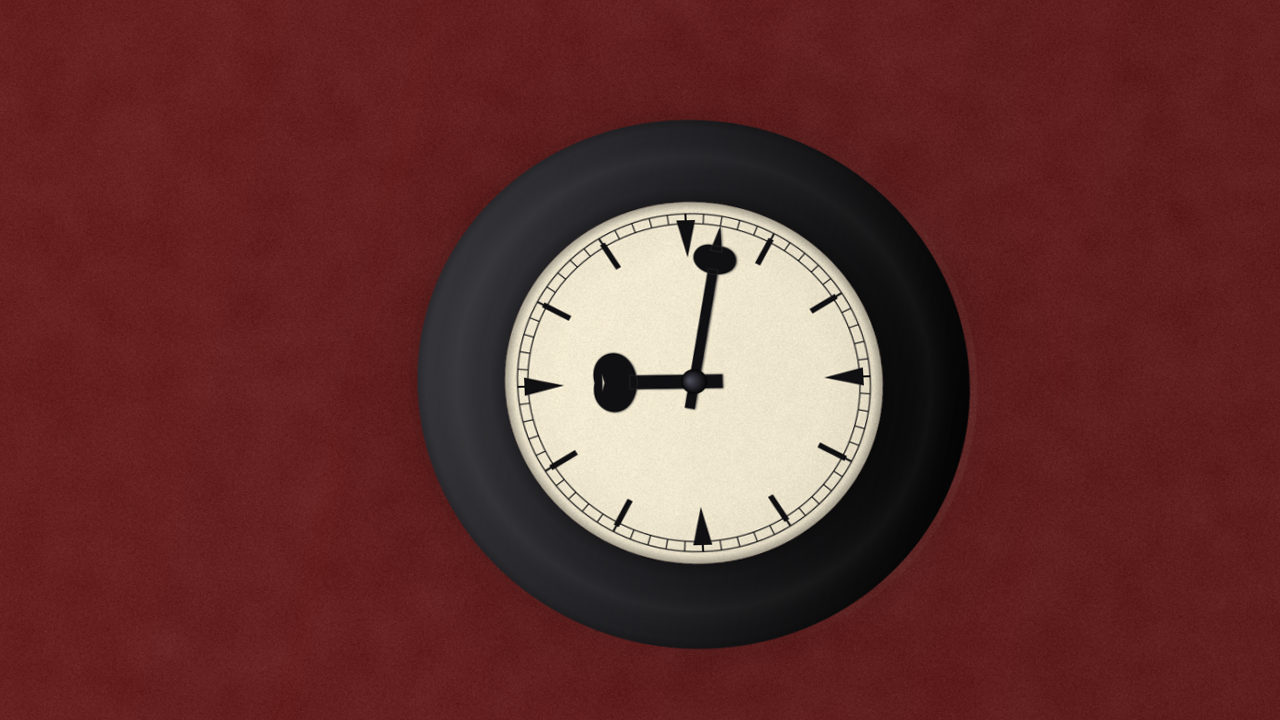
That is h=9 m=2
